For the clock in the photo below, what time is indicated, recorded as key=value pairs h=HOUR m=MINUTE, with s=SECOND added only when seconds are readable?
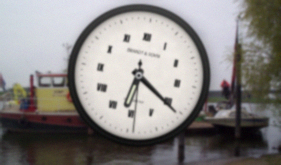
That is h=6 m=20 s=29
